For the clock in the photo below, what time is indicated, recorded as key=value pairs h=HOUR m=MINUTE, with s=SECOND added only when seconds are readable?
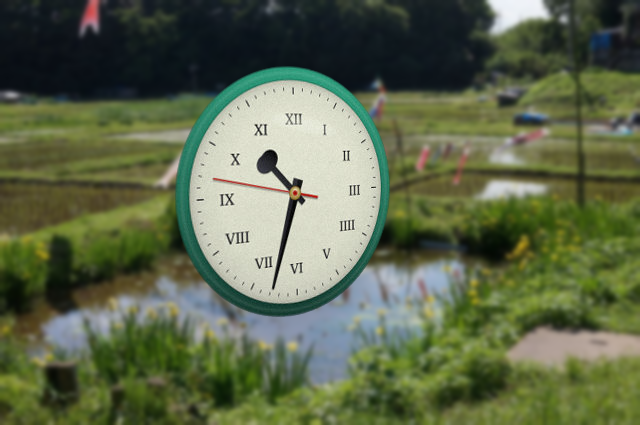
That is h=10 m=32 s=47
